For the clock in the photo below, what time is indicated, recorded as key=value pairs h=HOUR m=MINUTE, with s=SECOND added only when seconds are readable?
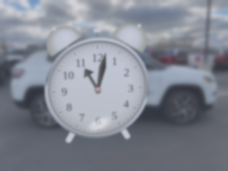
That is h=11 m=2
